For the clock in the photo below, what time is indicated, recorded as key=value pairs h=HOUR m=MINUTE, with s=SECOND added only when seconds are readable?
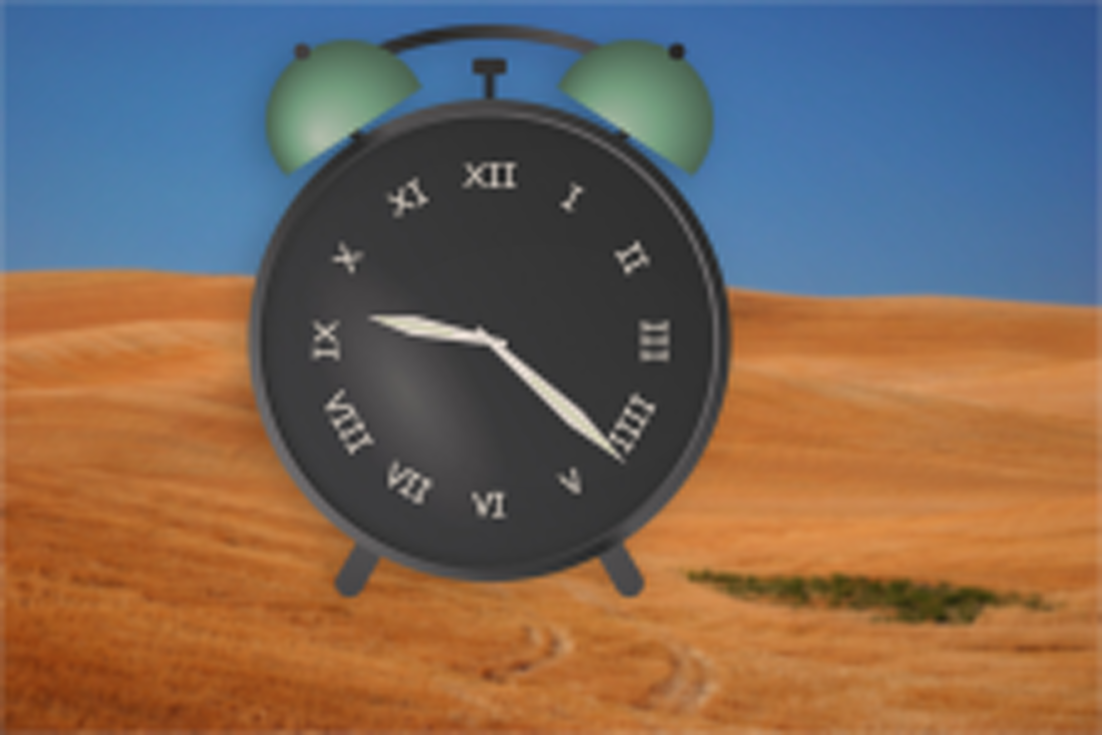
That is h=9 m=22
